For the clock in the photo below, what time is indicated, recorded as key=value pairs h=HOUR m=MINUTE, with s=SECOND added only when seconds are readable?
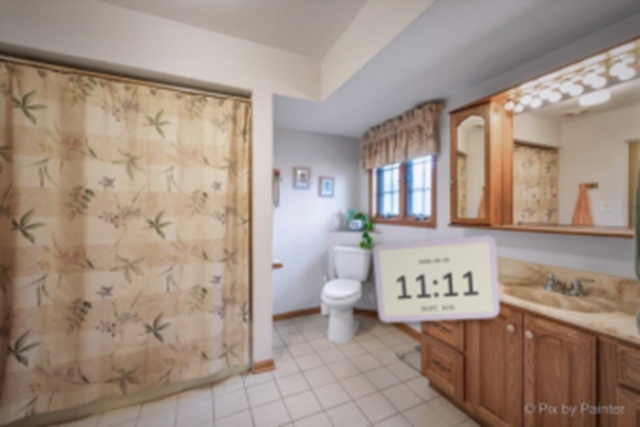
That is h=11 m=11
